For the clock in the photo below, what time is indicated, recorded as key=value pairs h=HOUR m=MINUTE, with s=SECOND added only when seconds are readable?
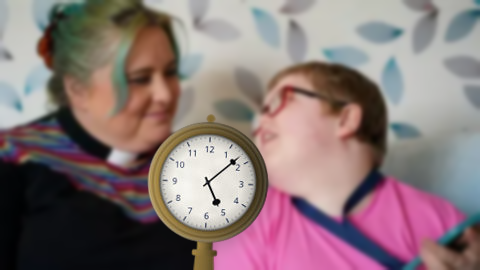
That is h=5 m=8
